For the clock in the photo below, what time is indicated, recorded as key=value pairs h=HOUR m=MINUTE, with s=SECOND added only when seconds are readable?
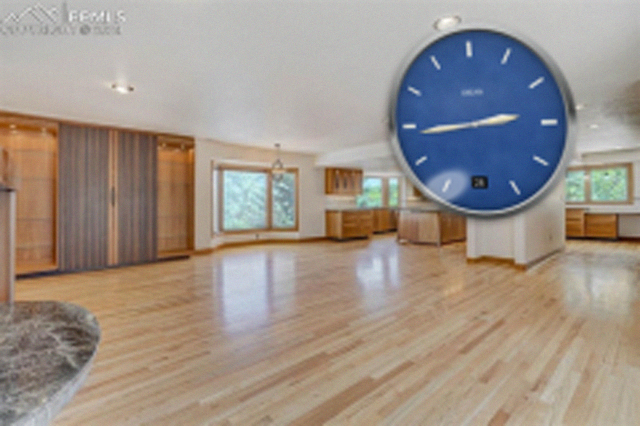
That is h=2 m=44
